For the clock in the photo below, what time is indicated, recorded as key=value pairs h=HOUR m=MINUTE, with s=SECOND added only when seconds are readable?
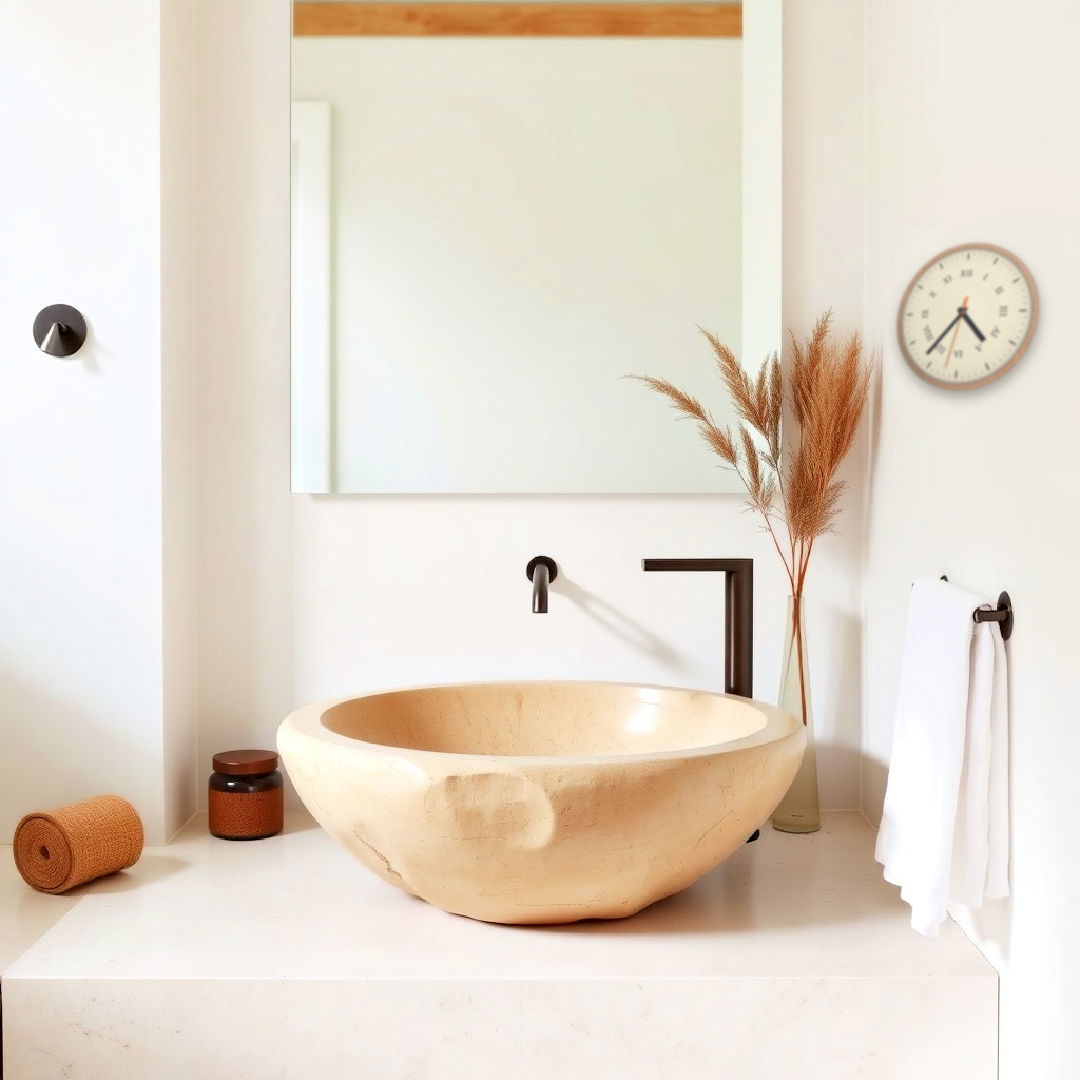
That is h=4 m=36 s=32
